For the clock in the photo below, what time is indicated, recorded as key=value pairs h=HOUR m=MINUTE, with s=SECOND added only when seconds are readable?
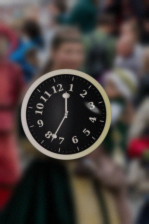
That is h=12 m=38
